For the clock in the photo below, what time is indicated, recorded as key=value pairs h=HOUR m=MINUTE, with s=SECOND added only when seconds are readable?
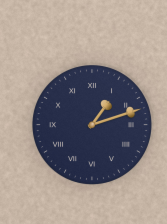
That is h=1 m=12
